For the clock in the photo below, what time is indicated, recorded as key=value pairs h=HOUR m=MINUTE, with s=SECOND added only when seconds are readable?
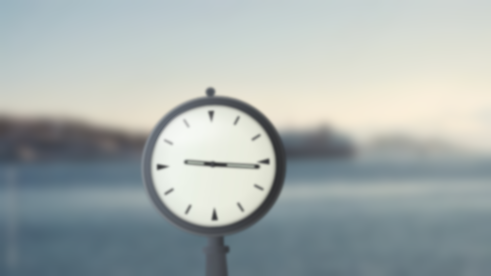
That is h=9 m=16
